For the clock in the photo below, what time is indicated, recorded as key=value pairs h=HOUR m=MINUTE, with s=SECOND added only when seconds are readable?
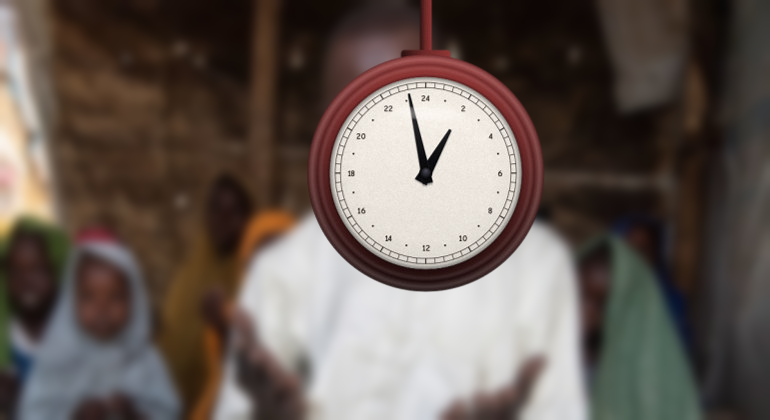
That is h=1 m=58
